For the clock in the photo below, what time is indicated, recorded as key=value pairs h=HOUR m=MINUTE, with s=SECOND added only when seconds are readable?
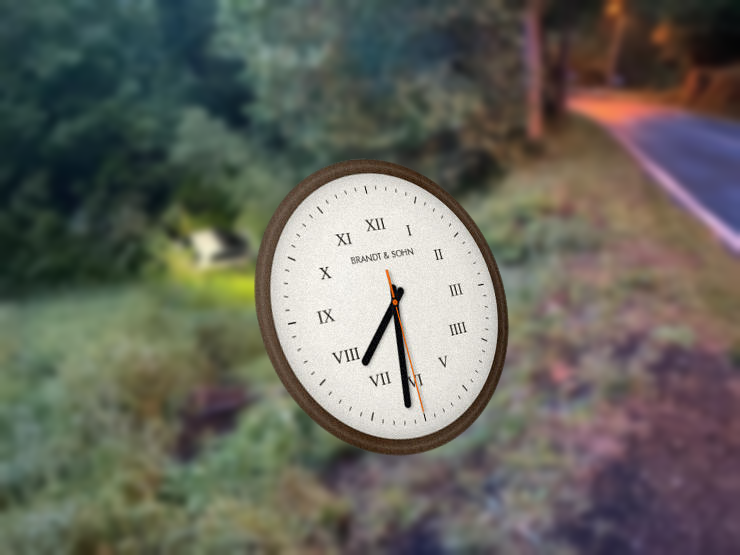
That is h=7 m=31 s=30
